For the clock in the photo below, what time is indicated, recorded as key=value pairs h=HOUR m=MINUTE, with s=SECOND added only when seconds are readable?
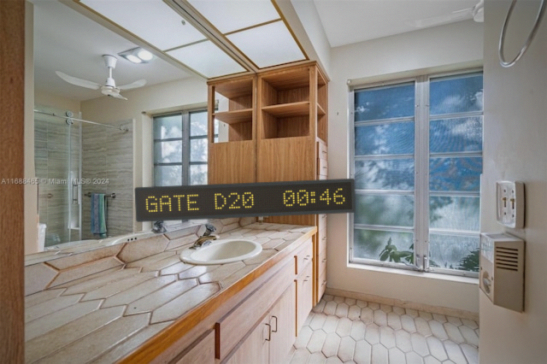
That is h=0 m=46
